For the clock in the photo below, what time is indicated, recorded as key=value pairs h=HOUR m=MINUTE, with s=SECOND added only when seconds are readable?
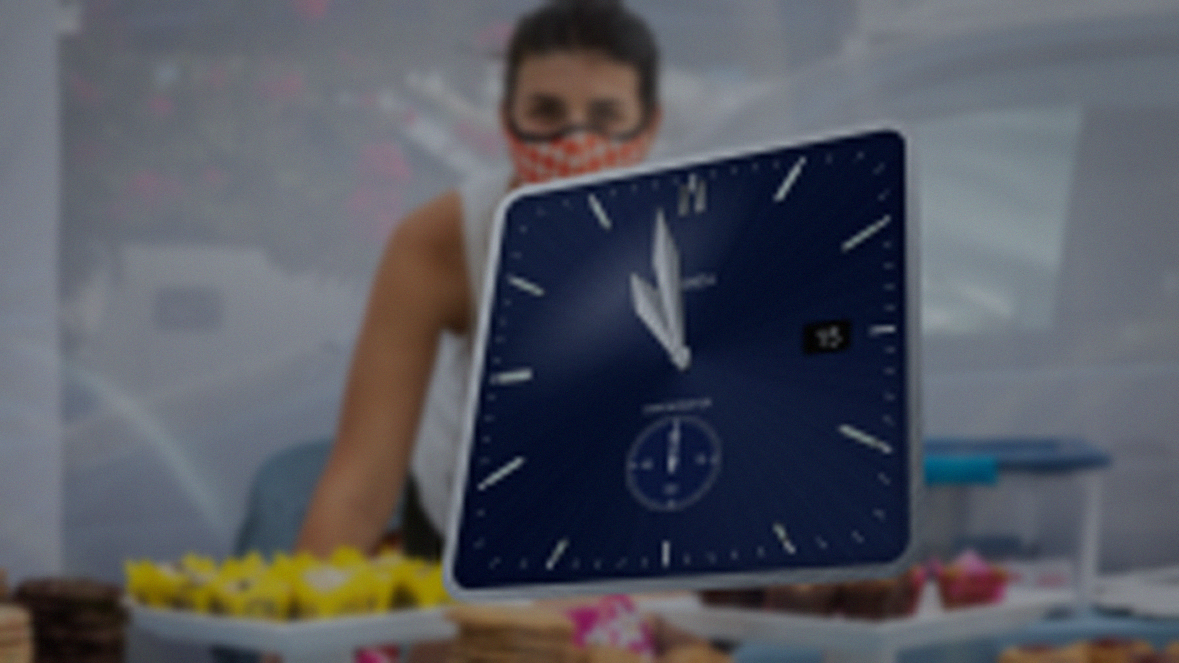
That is h=10 m=58
